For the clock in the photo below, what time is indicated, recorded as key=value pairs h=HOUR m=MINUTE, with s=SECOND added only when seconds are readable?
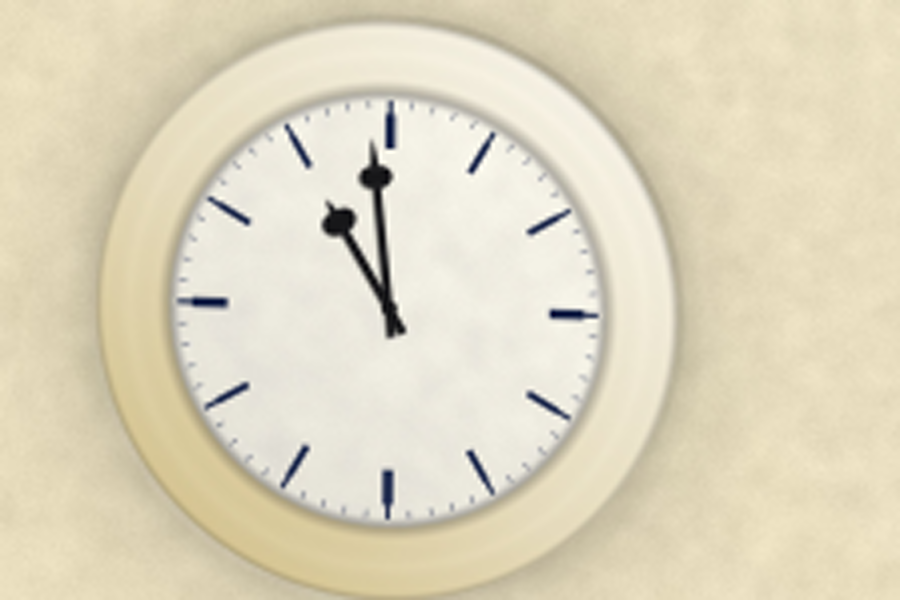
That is h=10 m=59
